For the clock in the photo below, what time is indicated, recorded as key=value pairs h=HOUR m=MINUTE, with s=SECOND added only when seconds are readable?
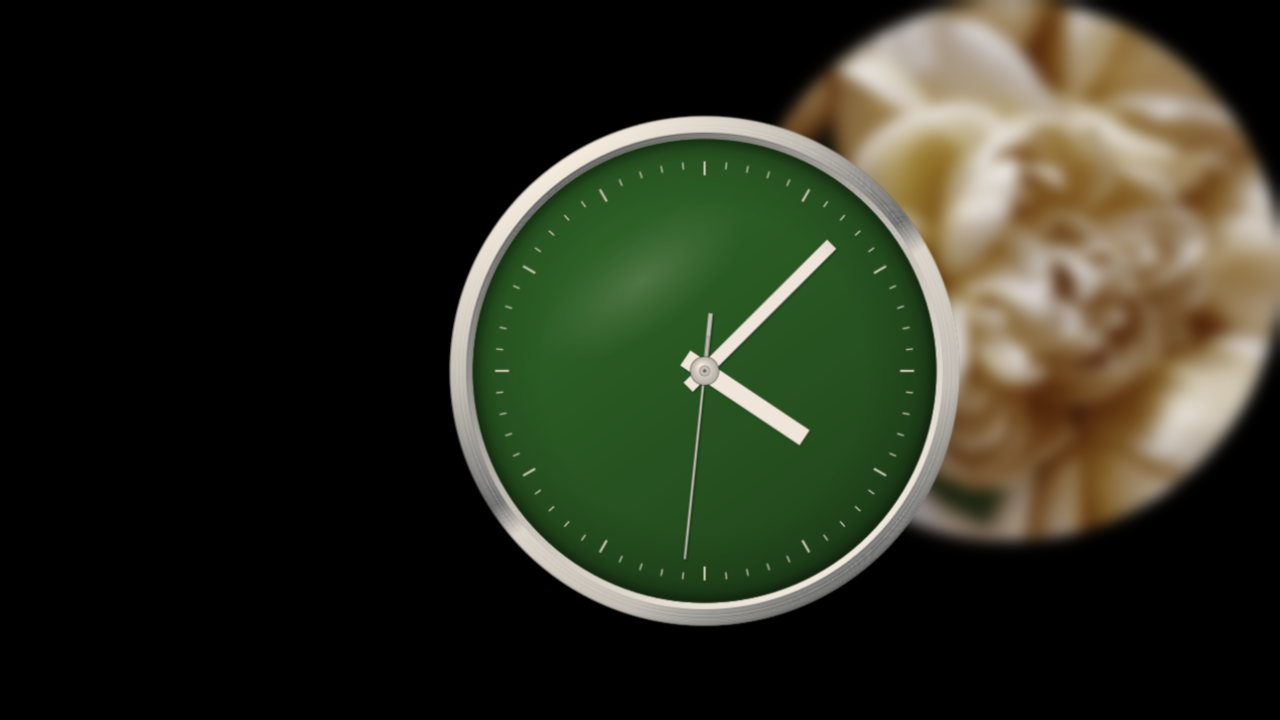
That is h=4 m=7 s=31
